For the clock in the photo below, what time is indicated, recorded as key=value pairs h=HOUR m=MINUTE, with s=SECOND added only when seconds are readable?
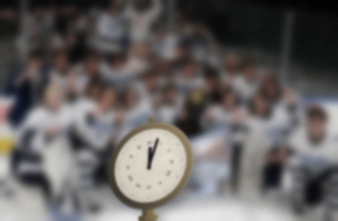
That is h=12 m=3
